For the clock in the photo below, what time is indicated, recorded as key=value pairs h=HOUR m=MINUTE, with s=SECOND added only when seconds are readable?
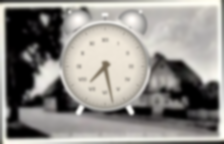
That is h=7 m=28
